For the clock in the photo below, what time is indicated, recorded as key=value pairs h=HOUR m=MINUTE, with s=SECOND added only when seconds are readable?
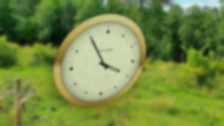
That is h=3 m=55
